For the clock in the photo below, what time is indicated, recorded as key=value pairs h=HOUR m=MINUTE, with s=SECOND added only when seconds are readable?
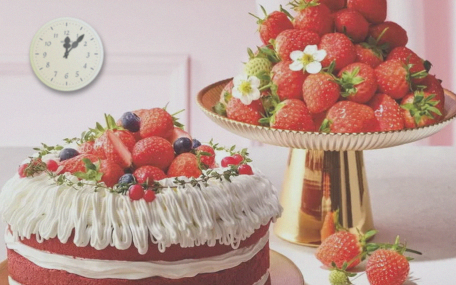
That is h=12 m=7
